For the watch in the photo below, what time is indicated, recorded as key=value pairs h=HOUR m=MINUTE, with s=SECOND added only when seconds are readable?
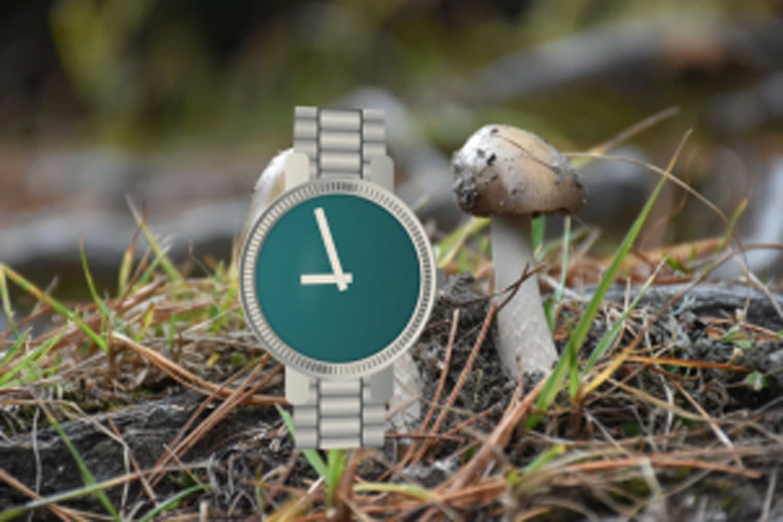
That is h=8 m=57
